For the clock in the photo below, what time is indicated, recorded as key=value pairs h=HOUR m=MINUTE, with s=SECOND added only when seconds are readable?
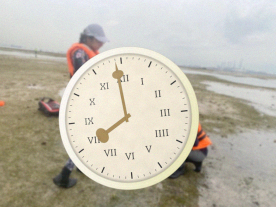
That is h=7 m=59
